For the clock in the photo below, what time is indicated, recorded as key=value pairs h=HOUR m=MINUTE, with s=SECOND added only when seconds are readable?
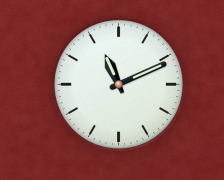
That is h=11 m=11
